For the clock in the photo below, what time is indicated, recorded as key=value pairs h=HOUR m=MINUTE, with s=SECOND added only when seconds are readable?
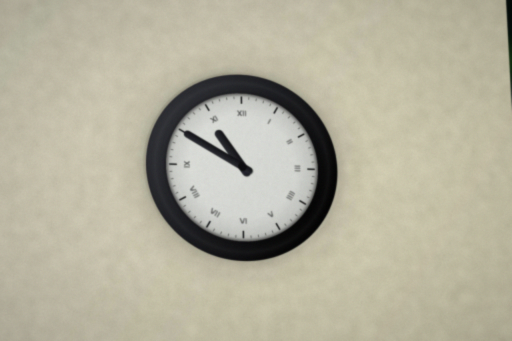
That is h=10 m=50
